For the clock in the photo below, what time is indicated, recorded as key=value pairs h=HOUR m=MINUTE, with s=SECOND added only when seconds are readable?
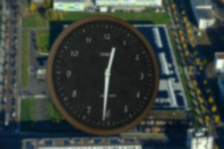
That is h=12 m=31
